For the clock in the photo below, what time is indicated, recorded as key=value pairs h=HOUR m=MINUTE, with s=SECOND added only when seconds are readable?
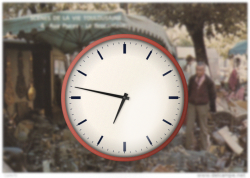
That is h=6 m=47
